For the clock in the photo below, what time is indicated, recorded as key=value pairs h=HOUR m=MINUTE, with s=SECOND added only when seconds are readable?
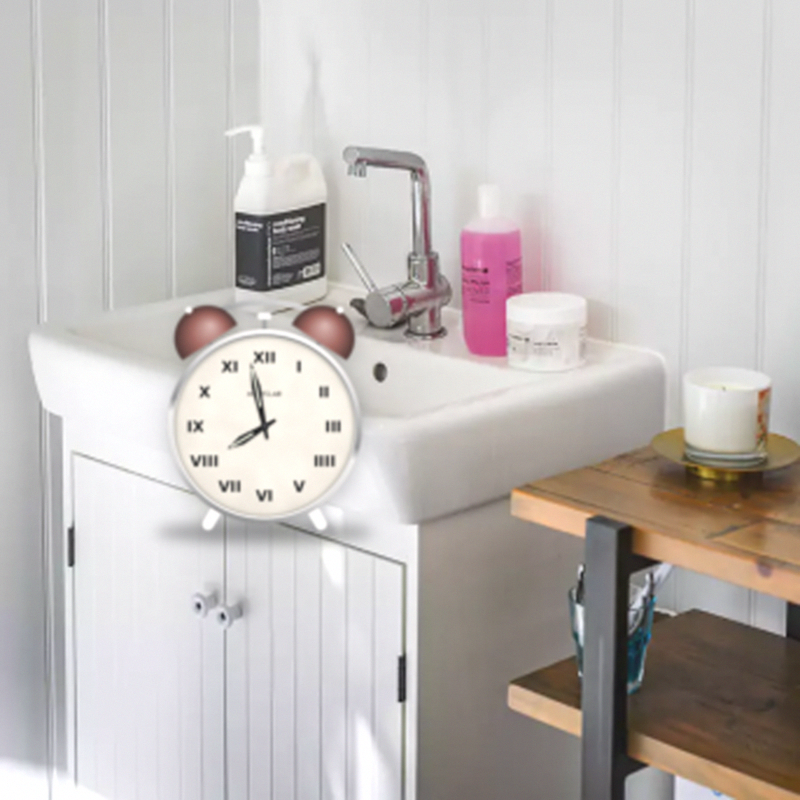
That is h=7 m=58
